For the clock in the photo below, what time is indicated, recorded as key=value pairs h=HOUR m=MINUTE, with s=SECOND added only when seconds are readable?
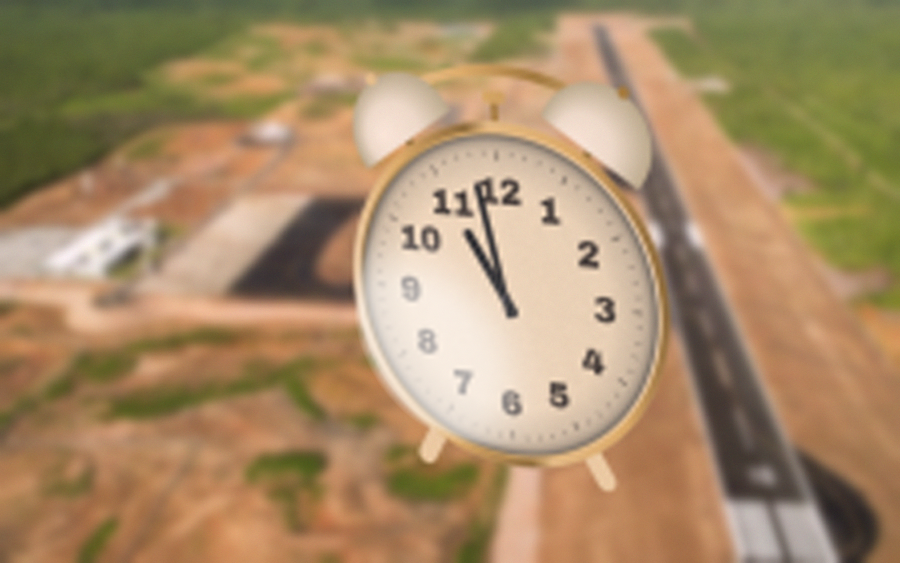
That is h=10 m=58
